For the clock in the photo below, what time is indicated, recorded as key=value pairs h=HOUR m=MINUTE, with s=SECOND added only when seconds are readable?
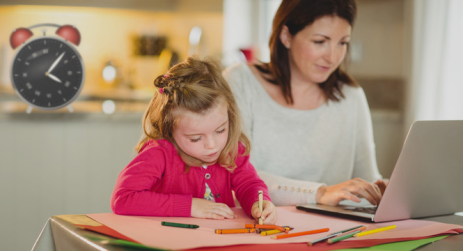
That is h=4 m=7
